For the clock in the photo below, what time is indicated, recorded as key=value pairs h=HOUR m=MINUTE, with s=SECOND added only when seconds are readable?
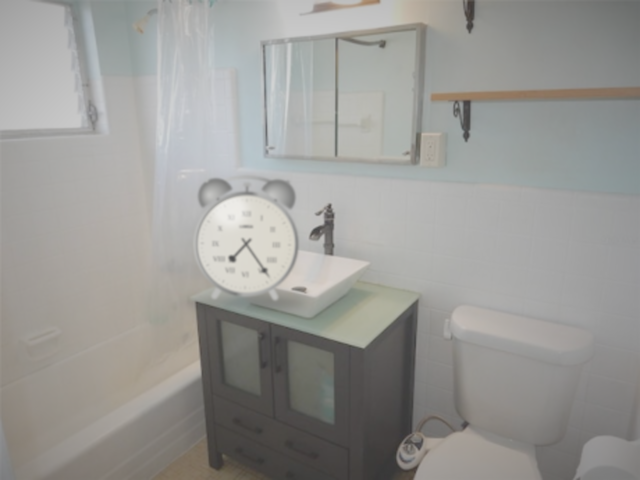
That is h=7 m=24
